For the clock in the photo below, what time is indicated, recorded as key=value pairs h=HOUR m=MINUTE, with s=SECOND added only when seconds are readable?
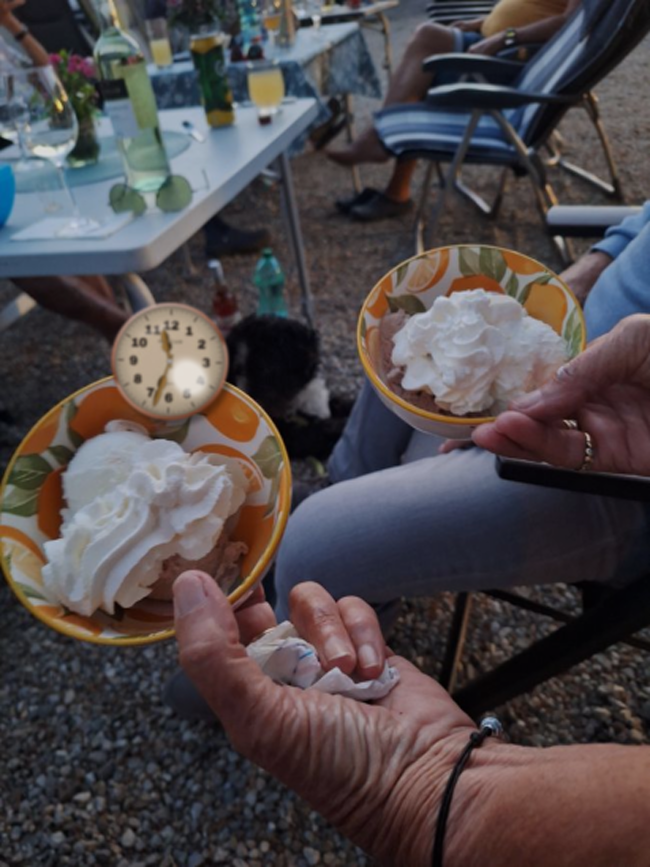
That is h=11 m=33
